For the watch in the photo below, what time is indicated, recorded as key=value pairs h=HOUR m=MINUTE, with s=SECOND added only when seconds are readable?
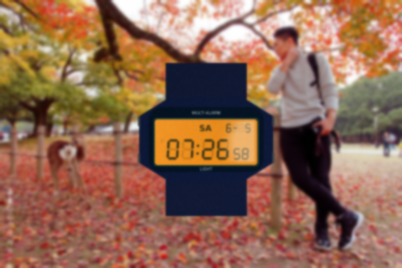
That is h=7 m=26 s=58
